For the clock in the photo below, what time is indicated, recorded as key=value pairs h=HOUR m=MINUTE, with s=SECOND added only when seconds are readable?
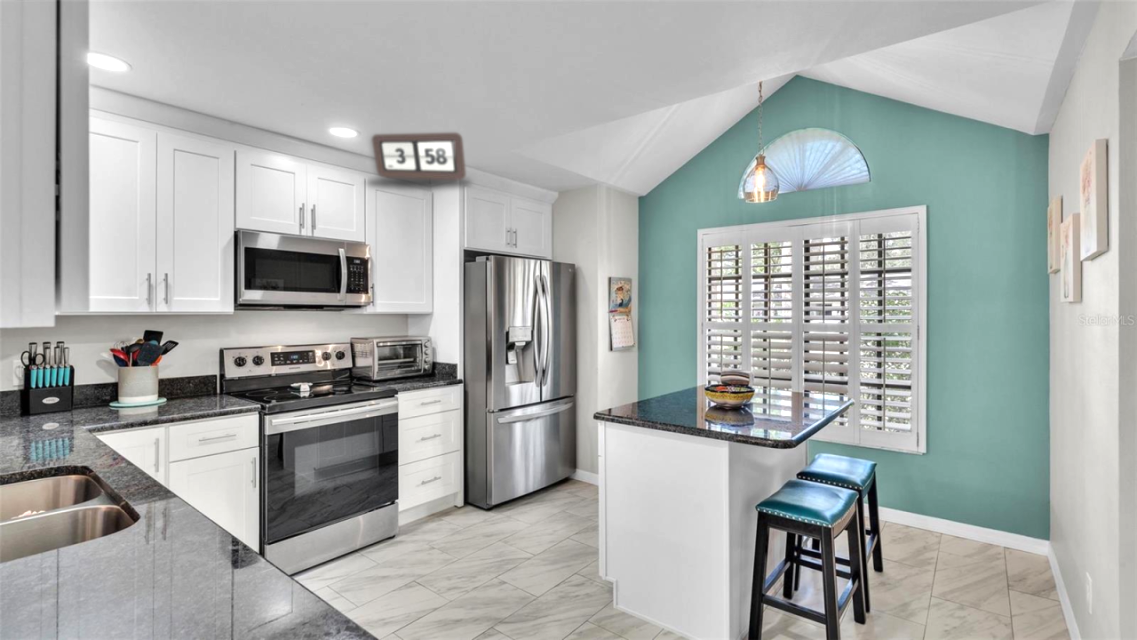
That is h=3 m=58
